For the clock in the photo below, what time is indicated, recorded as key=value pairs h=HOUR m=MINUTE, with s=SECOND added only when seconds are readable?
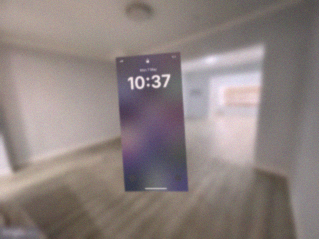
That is h=10 m=37
